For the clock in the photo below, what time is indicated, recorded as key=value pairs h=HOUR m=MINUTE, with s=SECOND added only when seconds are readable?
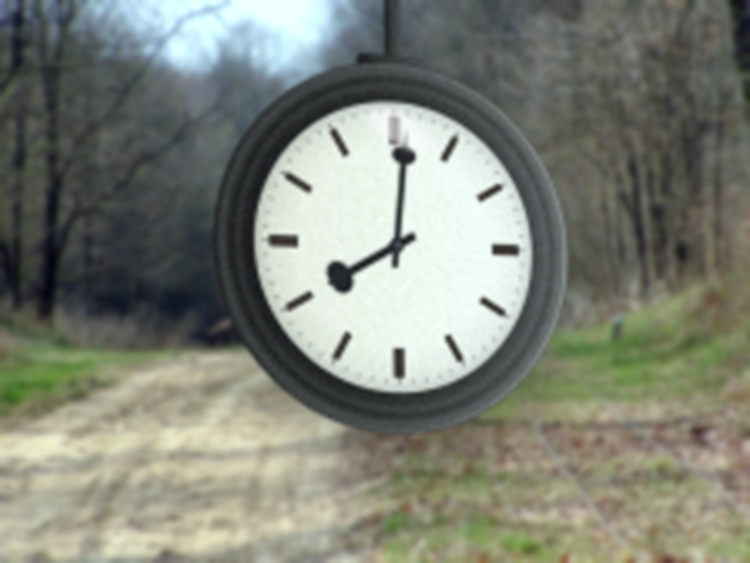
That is h=8 m=1
